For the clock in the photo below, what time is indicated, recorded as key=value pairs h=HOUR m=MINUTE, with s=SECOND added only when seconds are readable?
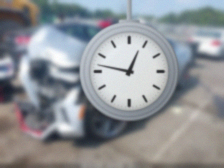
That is h=12 m=47
